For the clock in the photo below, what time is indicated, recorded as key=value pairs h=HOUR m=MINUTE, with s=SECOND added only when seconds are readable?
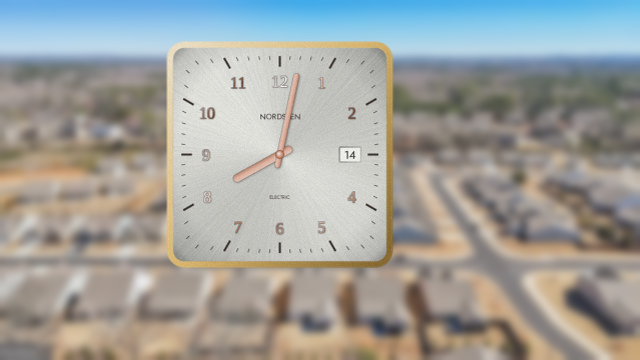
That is h=8 m=2
